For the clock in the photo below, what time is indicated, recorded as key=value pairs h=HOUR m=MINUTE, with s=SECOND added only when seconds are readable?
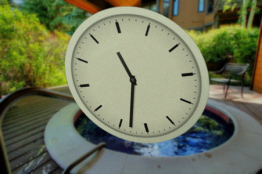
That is h=11 m=33
